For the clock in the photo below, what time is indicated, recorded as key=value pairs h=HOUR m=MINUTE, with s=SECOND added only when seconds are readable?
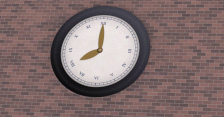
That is h=8 m=0
